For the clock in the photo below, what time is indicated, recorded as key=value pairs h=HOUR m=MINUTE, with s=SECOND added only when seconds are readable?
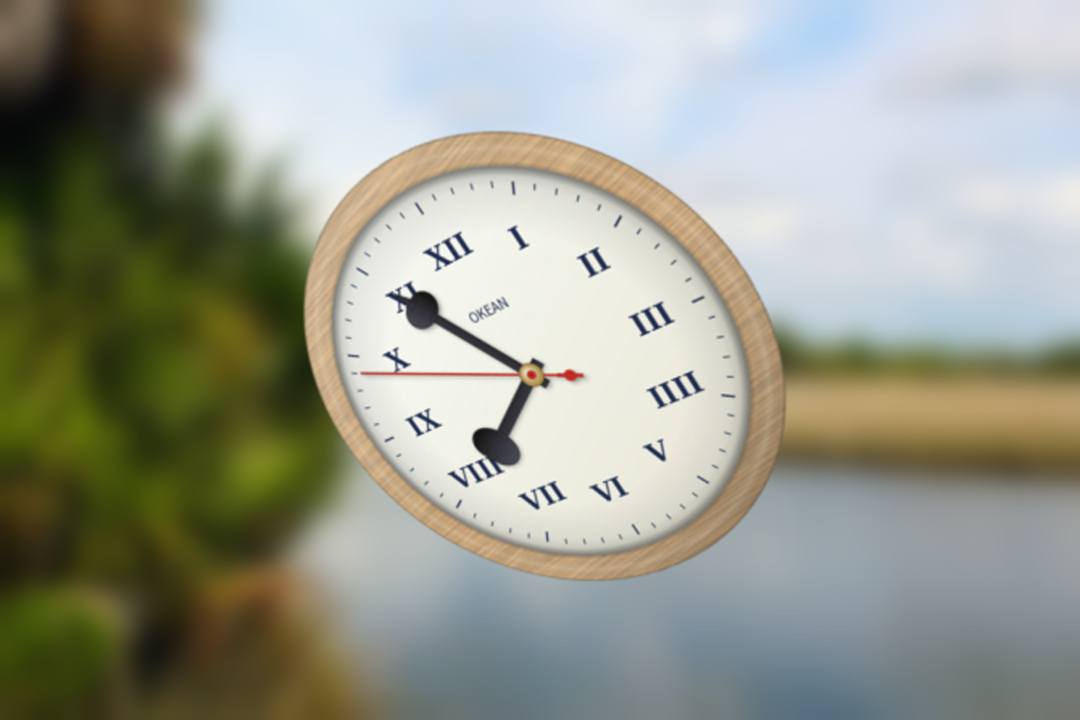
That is h=7 m=54 s=49
